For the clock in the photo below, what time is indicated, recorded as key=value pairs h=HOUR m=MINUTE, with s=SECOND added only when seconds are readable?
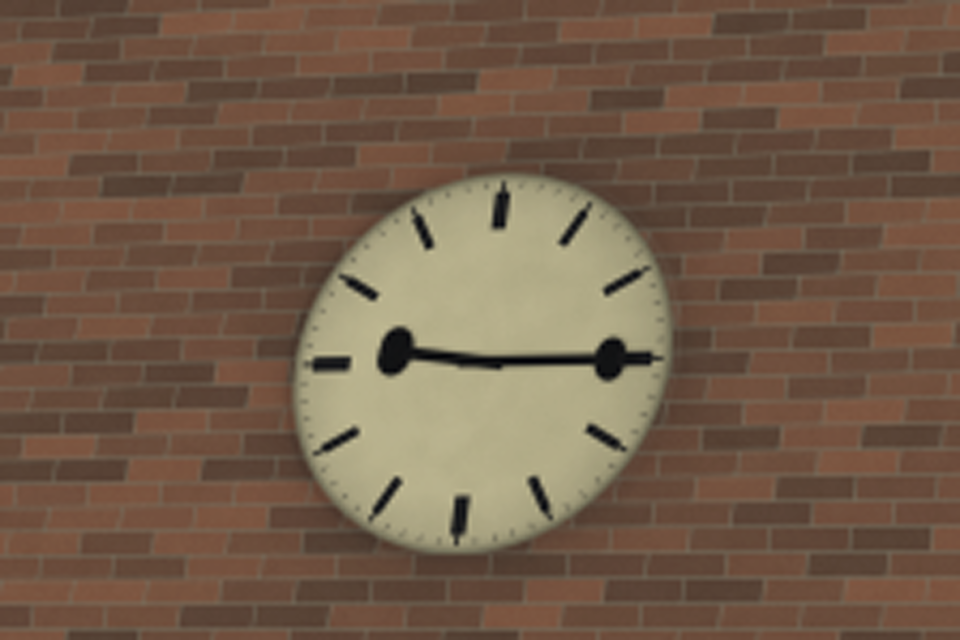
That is h=9 m=15
